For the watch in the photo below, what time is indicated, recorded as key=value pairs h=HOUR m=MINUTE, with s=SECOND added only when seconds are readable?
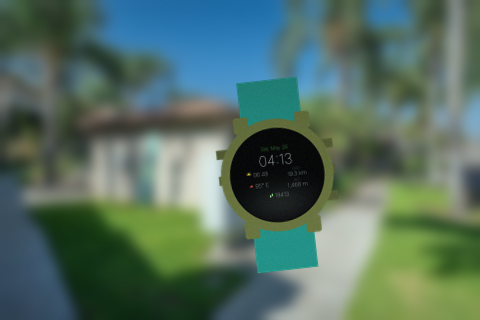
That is h=4 m=13
